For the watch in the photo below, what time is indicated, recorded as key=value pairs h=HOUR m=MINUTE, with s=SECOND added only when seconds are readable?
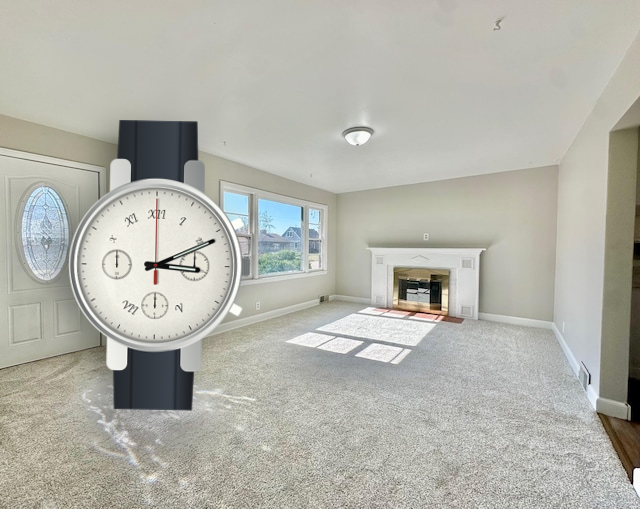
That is h=3 m=11
